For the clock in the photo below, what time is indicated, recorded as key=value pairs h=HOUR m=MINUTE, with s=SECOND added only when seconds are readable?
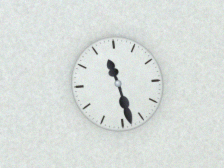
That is h=11 m=28
